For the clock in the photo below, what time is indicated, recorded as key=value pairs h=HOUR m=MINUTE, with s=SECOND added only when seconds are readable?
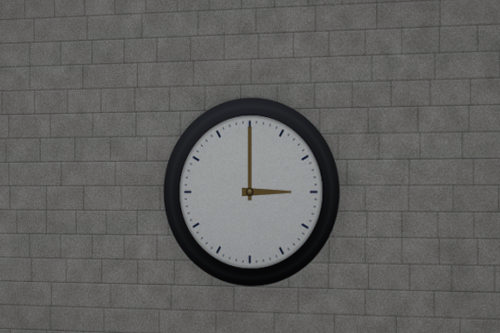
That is h=3 m=0
